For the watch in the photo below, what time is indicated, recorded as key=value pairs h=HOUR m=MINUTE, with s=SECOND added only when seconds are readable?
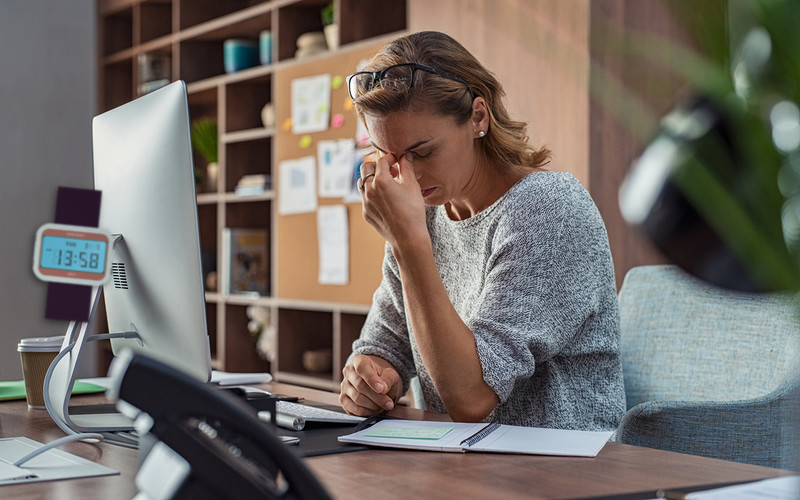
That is h=13 m=58
